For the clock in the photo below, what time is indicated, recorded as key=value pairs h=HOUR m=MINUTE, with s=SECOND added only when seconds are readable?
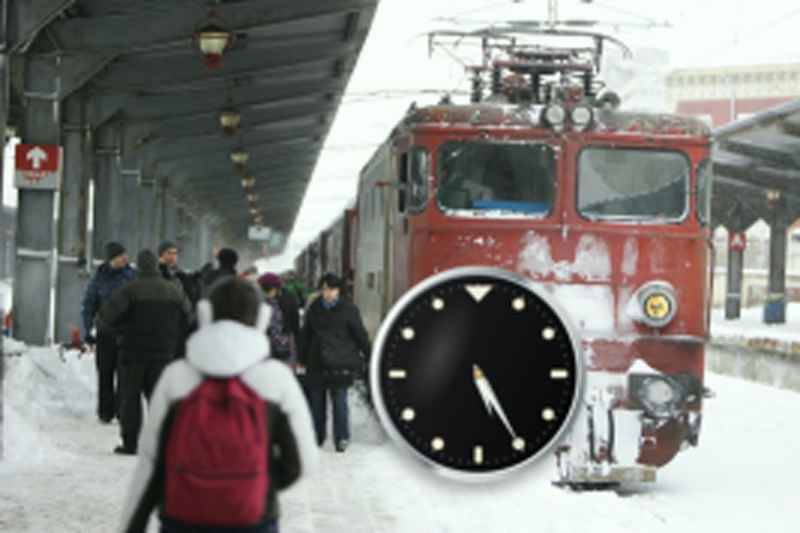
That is h=5 m=25
